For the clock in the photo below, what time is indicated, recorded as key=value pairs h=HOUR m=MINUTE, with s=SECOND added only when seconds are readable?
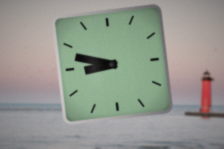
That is h=8 m=48
